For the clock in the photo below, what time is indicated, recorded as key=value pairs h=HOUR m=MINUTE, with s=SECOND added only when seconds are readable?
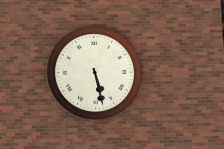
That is h=5 m=28
